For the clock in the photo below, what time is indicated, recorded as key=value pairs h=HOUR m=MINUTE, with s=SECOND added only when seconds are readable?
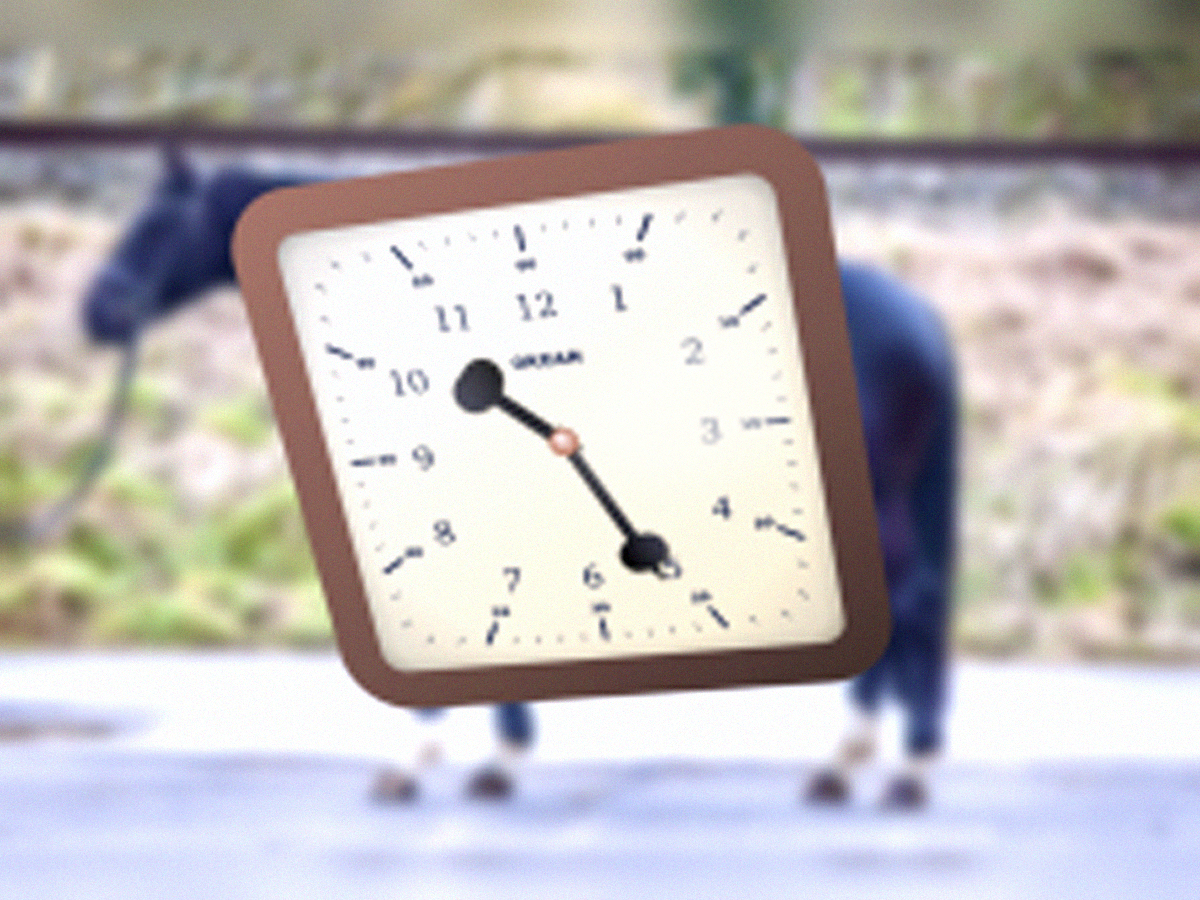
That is h=10 m=26
